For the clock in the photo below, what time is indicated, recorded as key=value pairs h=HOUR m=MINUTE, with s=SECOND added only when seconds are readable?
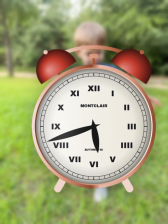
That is h=5 m=42
